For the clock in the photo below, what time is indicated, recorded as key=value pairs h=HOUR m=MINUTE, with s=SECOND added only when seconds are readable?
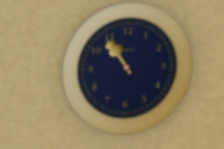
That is h=10 m=54
